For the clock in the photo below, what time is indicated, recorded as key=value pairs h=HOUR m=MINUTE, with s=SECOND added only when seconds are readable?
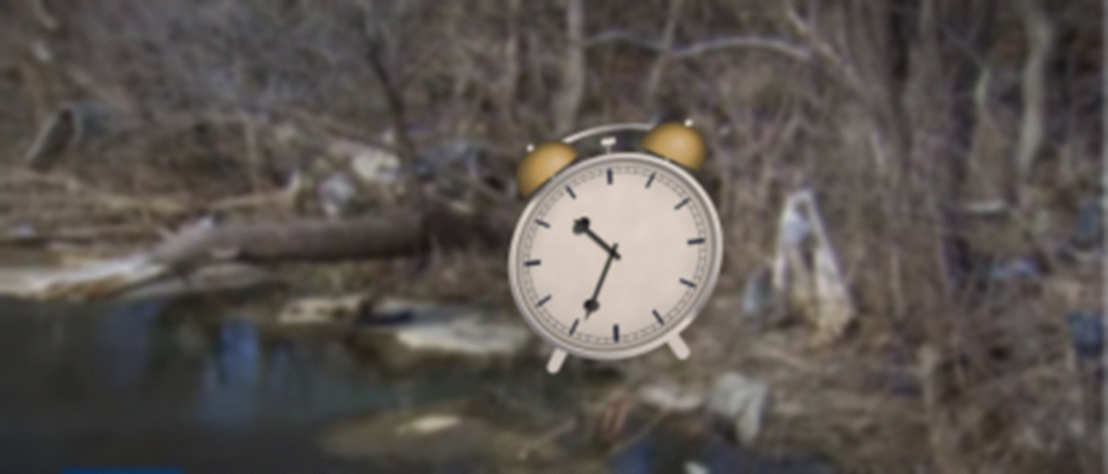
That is h=10 m=34
